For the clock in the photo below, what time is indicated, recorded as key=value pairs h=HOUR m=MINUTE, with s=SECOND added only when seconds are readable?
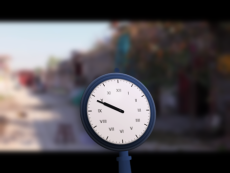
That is h=9 m=49
